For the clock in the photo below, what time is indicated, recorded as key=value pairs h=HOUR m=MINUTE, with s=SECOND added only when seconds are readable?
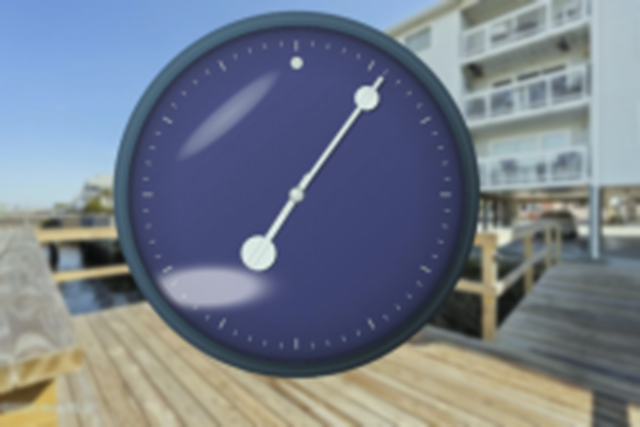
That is h=7 m=6
